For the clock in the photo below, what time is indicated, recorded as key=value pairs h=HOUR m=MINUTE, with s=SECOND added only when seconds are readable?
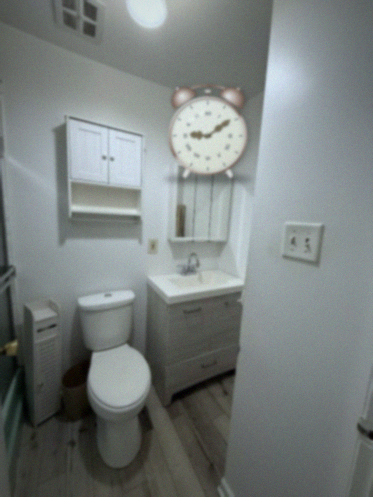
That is h=9 m=9
